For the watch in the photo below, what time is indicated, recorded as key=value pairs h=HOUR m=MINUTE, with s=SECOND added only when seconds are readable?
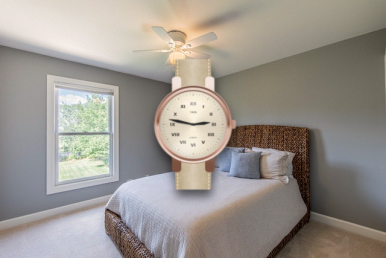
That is h=2 m=47
